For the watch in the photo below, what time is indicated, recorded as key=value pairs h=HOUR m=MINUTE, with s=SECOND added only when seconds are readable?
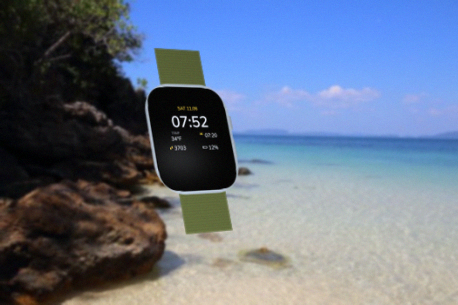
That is h=7 m=52
